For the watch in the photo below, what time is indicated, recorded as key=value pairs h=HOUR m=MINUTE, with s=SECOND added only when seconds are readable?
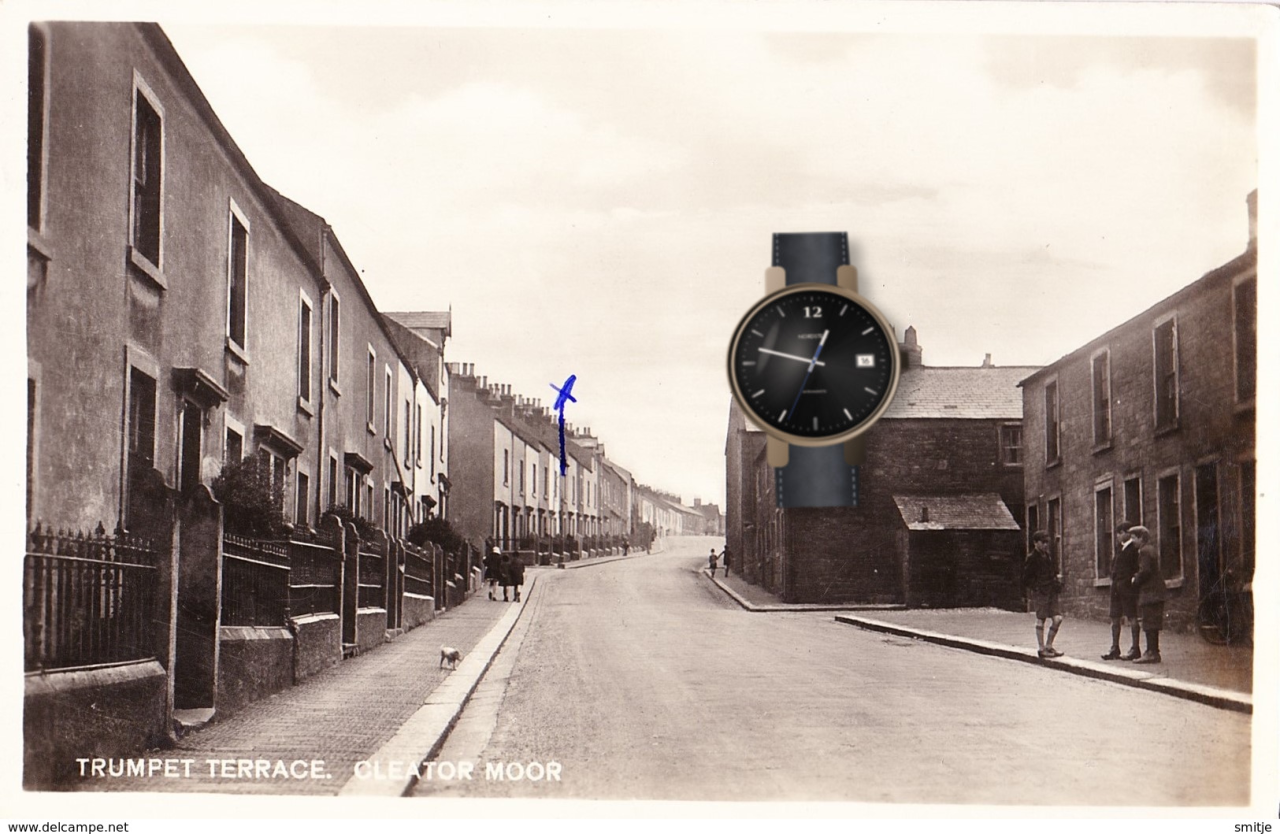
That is h=12 m=47 s=34
